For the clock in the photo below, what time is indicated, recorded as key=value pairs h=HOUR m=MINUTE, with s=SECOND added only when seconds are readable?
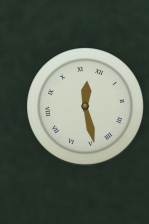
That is h=11 m=24
